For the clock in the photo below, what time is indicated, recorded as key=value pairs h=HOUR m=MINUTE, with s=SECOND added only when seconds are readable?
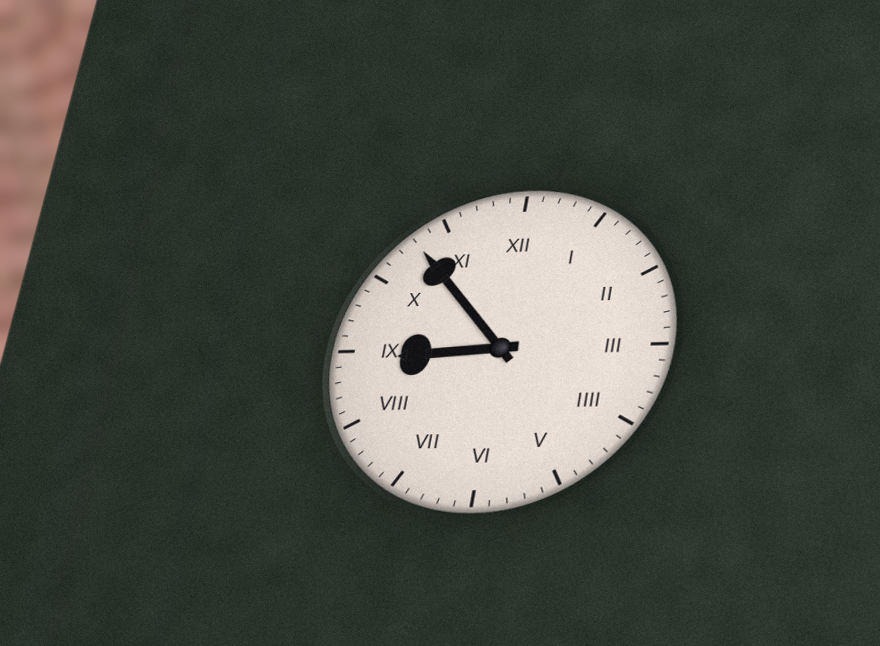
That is h=8 m=53
